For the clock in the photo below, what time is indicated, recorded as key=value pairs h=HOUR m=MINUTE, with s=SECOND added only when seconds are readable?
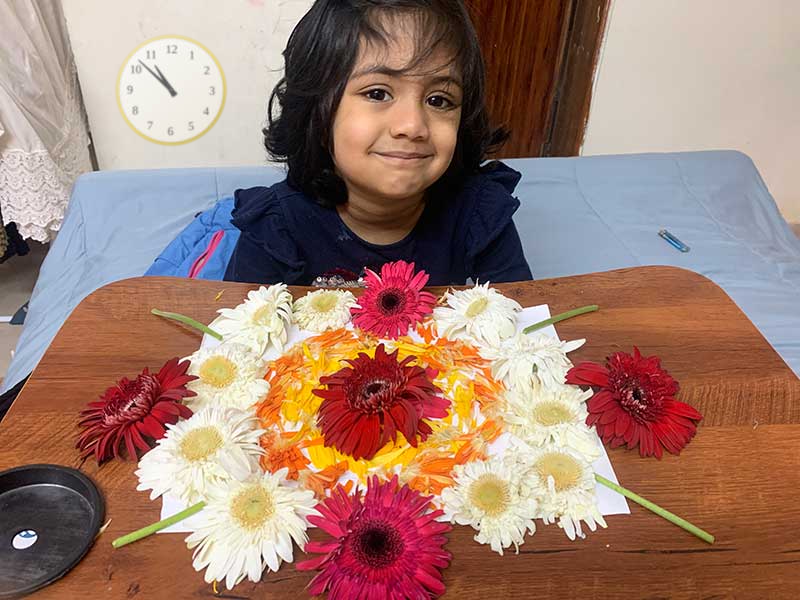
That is h=10 m=52
